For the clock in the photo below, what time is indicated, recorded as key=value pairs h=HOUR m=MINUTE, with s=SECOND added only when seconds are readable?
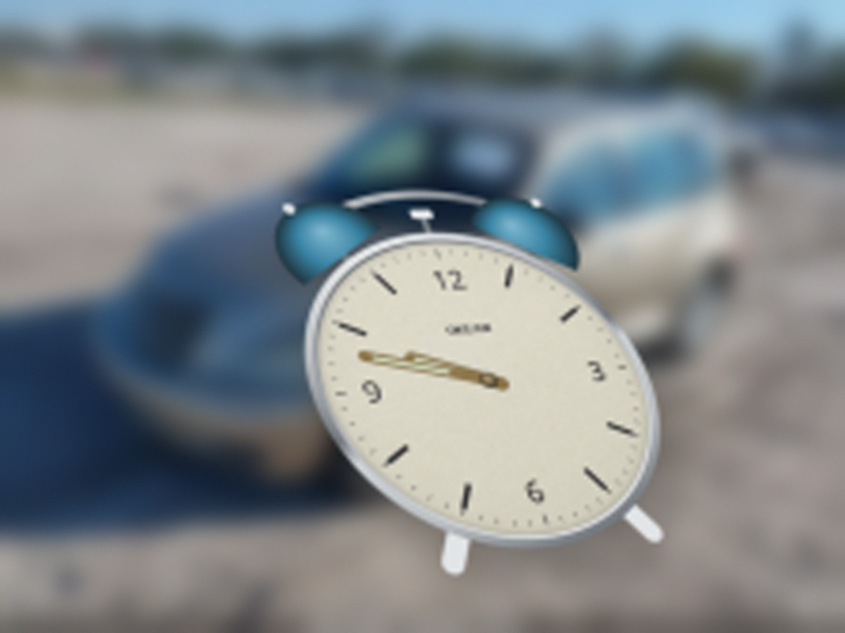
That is h=9 m=48
